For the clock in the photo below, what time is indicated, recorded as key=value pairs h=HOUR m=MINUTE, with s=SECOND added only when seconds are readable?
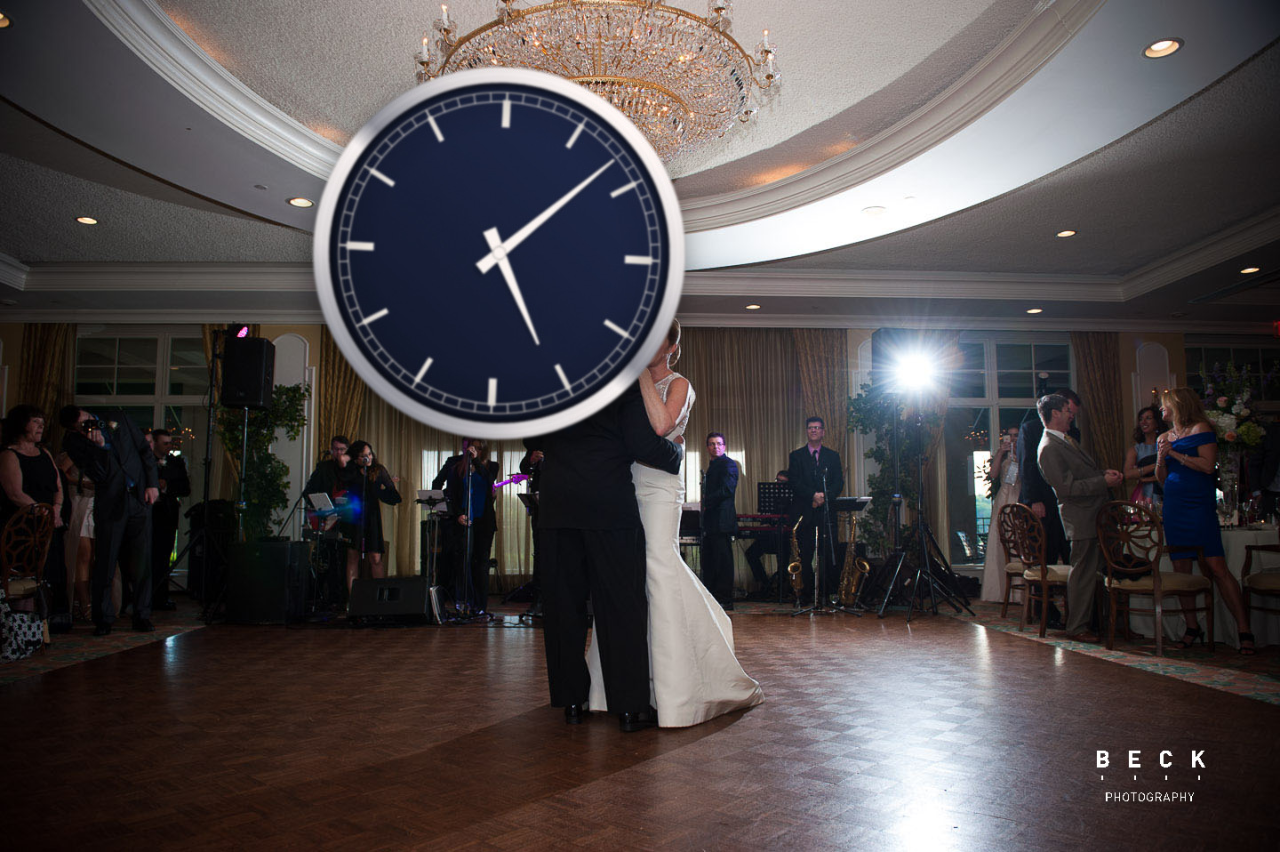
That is h=5 m=8
